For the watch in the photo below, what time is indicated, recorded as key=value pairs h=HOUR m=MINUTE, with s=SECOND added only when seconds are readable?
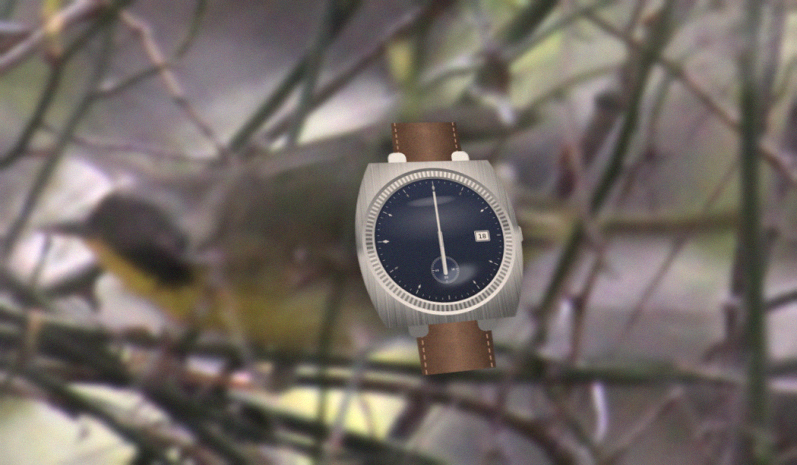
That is h=6 m=0
